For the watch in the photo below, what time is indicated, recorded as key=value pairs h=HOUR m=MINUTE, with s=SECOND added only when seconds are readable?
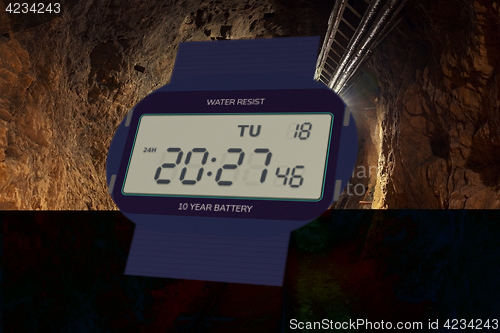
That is h=20 m=27 s=46
